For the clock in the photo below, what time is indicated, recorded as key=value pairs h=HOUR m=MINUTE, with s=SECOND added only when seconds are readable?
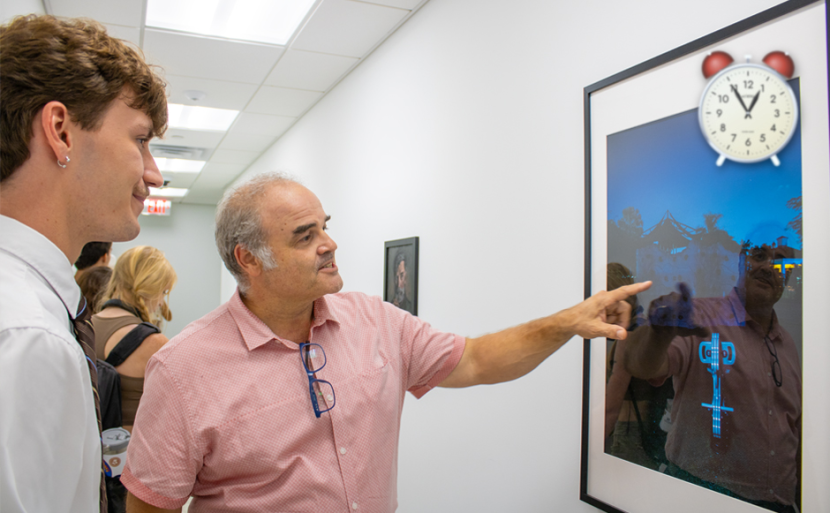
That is h=12 m=55
